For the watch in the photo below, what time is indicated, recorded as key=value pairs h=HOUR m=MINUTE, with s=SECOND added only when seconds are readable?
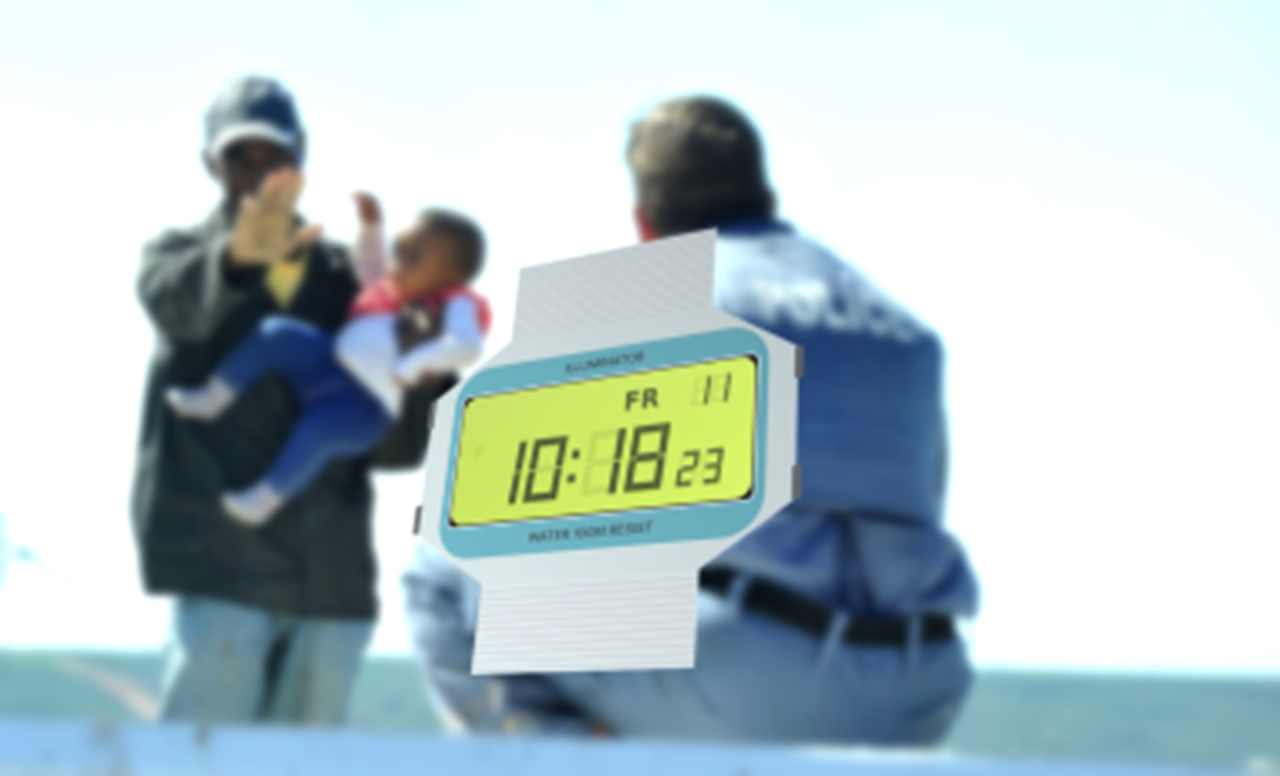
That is h=10 m=18 s=23
